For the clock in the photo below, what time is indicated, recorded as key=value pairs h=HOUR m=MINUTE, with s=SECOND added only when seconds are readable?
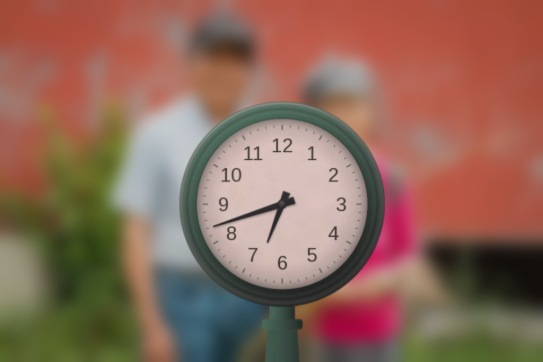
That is h=6 m=42
